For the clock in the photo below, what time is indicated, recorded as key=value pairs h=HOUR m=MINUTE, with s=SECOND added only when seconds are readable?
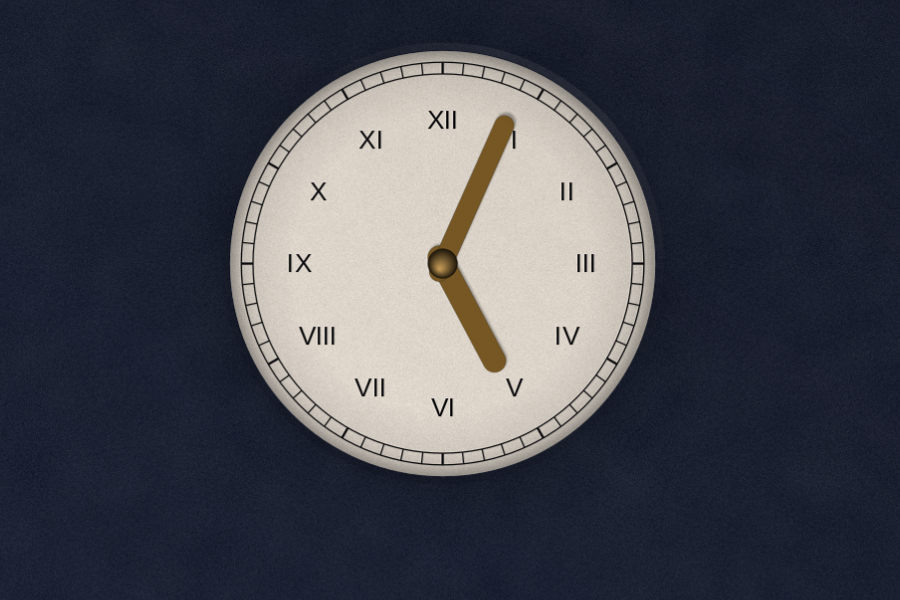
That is h=5 m=4
